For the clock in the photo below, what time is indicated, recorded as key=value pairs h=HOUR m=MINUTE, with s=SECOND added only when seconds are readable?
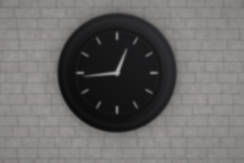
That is h=12 m=44
